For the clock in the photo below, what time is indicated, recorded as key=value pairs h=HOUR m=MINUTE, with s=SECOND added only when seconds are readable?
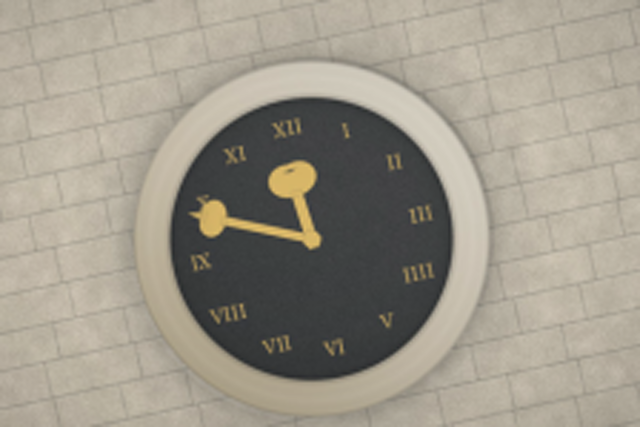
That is h=11 m=49
